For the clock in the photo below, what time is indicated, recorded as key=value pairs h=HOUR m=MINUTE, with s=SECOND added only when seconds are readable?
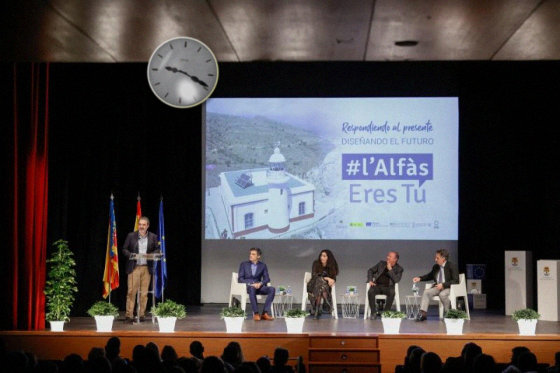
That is h=9 m=19
